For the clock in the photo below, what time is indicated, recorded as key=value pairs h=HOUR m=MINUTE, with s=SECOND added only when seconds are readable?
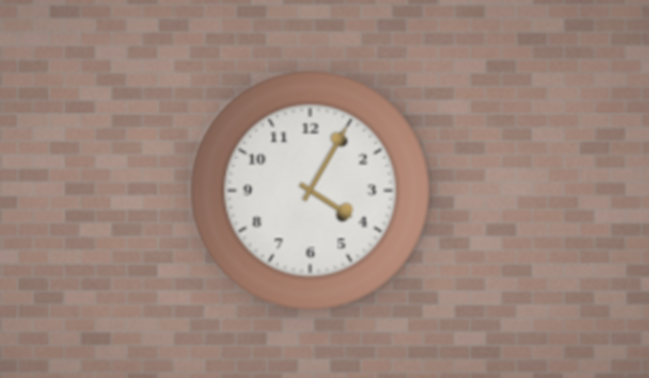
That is h=4 m=5
